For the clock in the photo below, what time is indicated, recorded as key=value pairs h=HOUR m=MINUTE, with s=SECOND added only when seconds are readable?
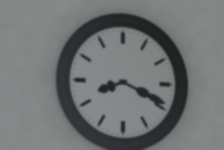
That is h=8 m=19
